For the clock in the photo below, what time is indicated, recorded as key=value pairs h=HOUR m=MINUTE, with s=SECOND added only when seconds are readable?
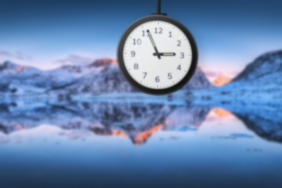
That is h=2 m=56
